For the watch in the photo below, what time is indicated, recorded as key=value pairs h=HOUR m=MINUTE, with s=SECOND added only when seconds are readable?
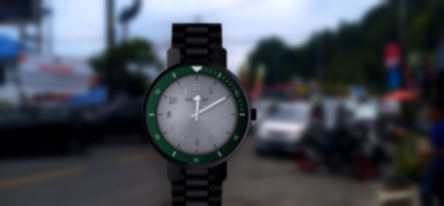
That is h=12 m=10
